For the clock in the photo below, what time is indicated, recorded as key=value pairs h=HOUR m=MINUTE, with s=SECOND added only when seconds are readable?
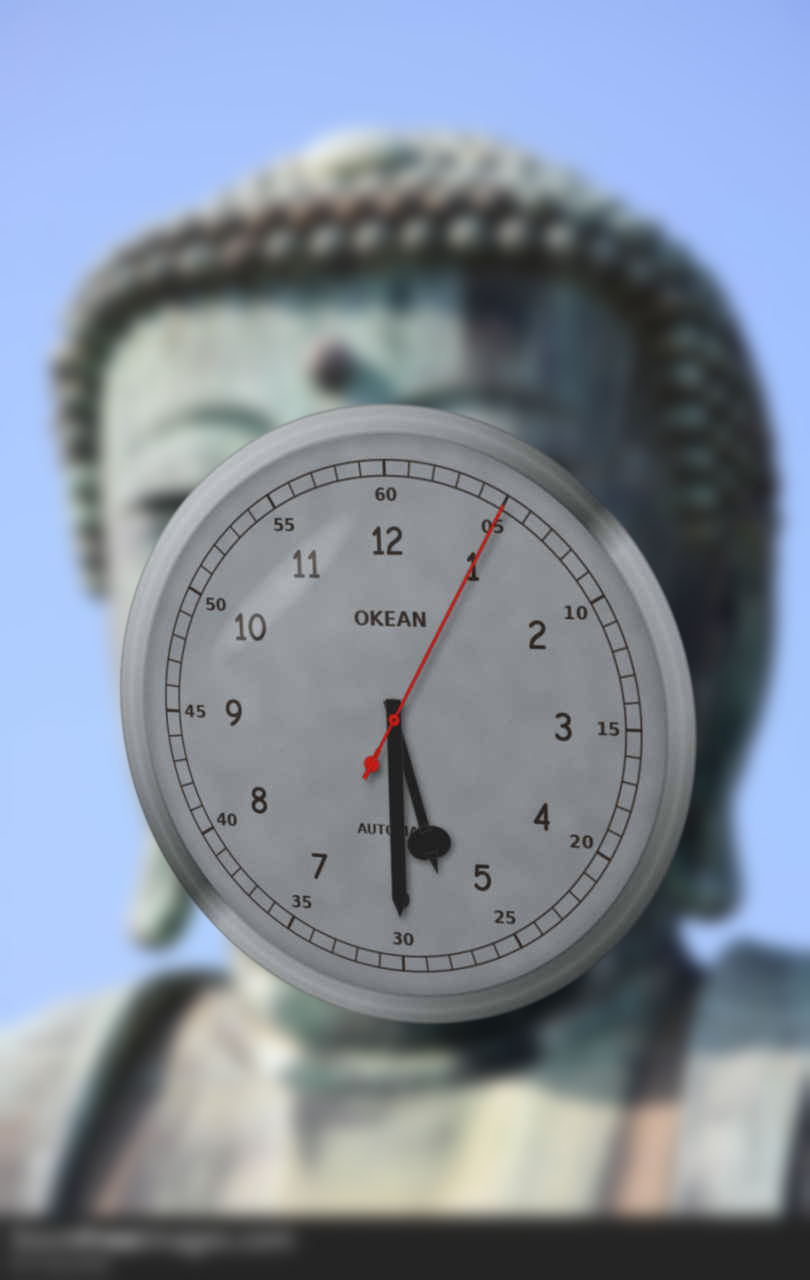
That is h=5 m=30 s=5
